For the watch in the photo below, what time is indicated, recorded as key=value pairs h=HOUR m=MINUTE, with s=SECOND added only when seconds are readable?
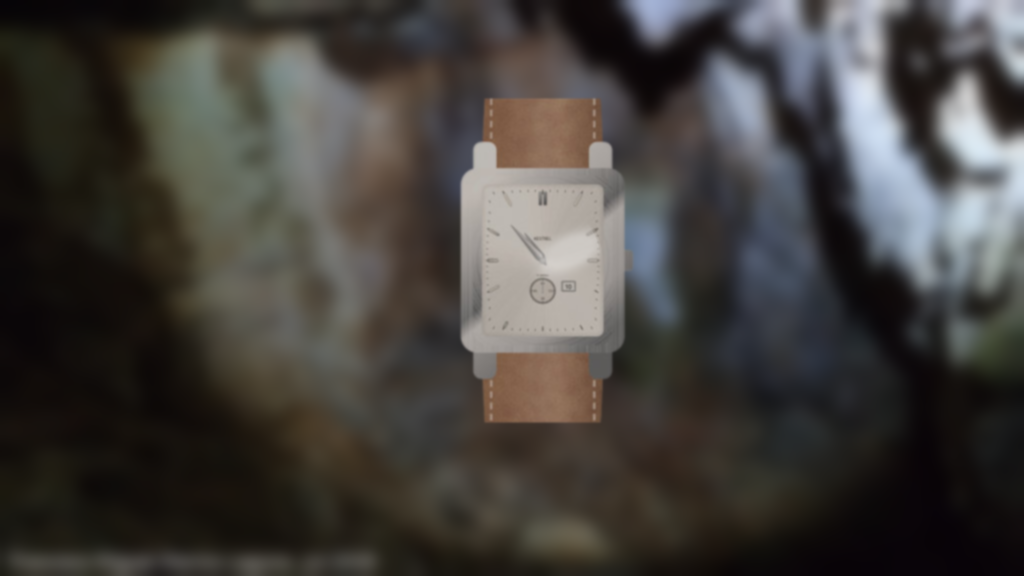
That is h=10 m=53
